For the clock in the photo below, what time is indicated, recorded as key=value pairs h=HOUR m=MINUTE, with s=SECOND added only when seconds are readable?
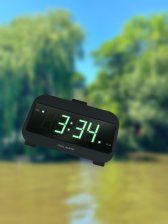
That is h=3 m=34
